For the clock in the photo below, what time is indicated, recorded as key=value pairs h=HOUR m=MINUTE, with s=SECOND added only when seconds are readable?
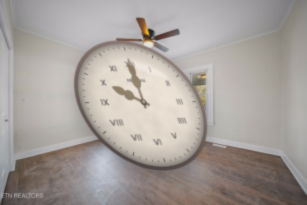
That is h=10 m=0
